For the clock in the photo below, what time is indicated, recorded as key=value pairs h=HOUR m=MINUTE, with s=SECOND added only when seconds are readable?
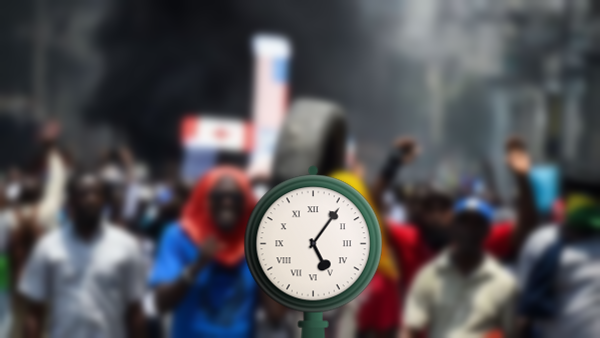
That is h=5 m=6
